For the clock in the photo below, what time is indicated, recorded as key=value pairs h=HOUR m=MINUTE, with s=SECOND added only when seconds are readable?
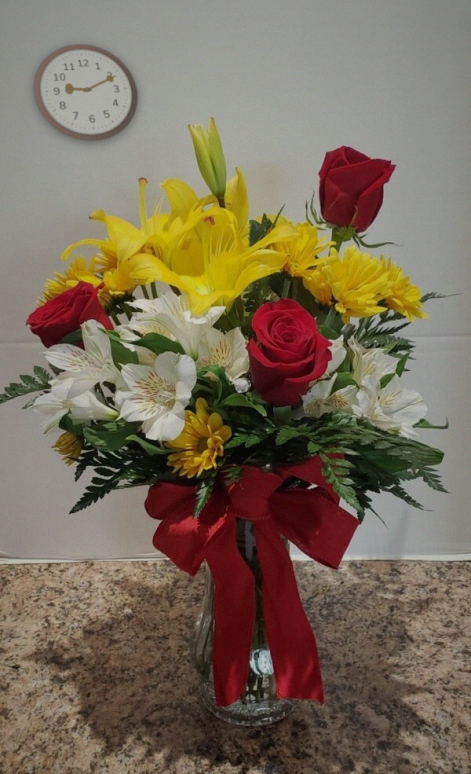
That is h=9 m=11
